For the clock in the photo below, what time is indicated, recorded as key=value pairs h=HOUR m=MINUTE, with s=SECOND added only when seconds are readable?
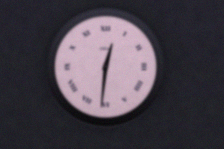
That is h=12 m=31
